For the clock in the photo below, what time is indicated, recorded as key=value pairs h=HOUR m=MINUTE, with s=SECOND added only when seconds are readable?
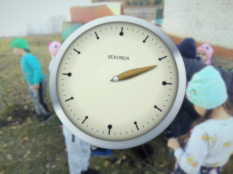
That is h=2 m=11
